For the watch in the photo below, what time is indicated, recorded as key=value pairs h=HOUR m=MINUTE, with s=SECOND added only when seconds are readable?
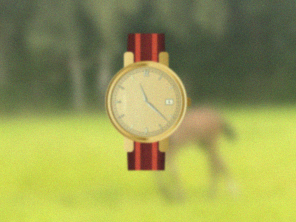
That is h=11 m=22
